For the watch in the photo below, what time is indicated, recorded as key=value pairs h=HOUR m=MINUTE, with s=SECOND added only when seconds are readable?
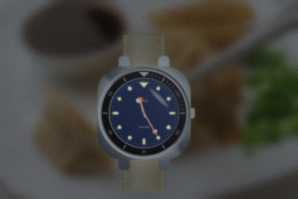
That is h=11 m=25
